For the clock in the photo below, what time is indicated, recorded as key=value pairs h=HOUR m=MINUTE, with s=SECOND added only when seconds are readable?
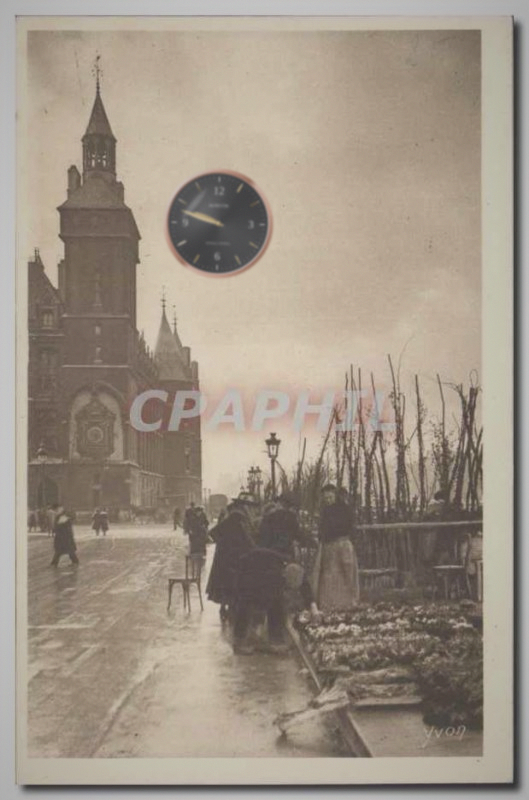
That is h=9 m=48
